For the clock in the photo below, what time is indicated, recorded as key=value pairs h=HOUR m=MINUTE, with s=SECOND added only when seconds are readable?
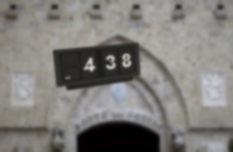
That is h=4 m=38
